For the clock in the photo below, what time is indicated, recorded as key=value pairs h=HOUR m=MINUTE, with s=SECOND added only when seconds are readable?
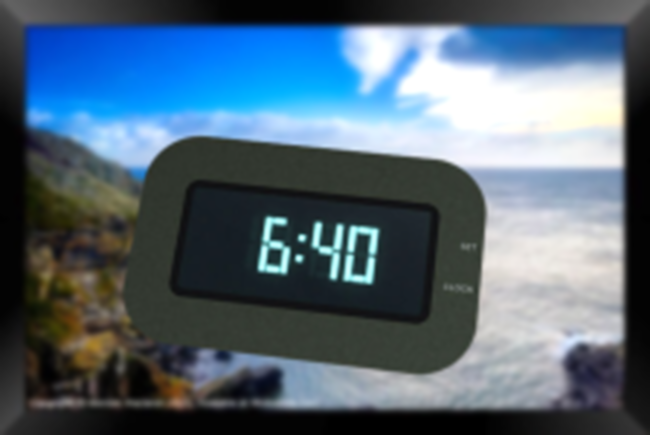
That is h=6 m=40
